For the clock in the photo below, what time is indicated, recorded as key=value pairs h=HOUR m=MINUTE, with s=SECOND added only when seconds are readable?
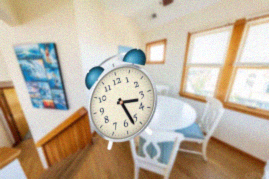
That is h=3 m=27
